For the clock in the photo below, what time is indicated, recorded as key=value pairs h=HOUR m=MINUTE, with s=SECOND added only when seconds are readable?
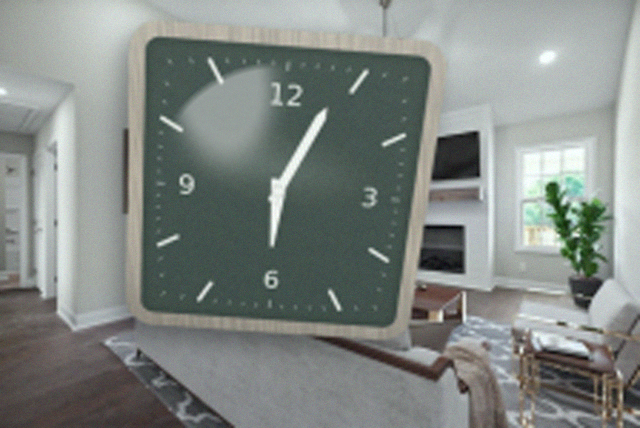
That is h=6 m=4
